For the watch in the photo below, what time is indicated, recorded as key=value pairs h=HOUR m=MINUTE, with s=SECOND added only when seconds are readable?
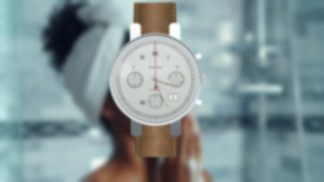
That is h=3 m=26
